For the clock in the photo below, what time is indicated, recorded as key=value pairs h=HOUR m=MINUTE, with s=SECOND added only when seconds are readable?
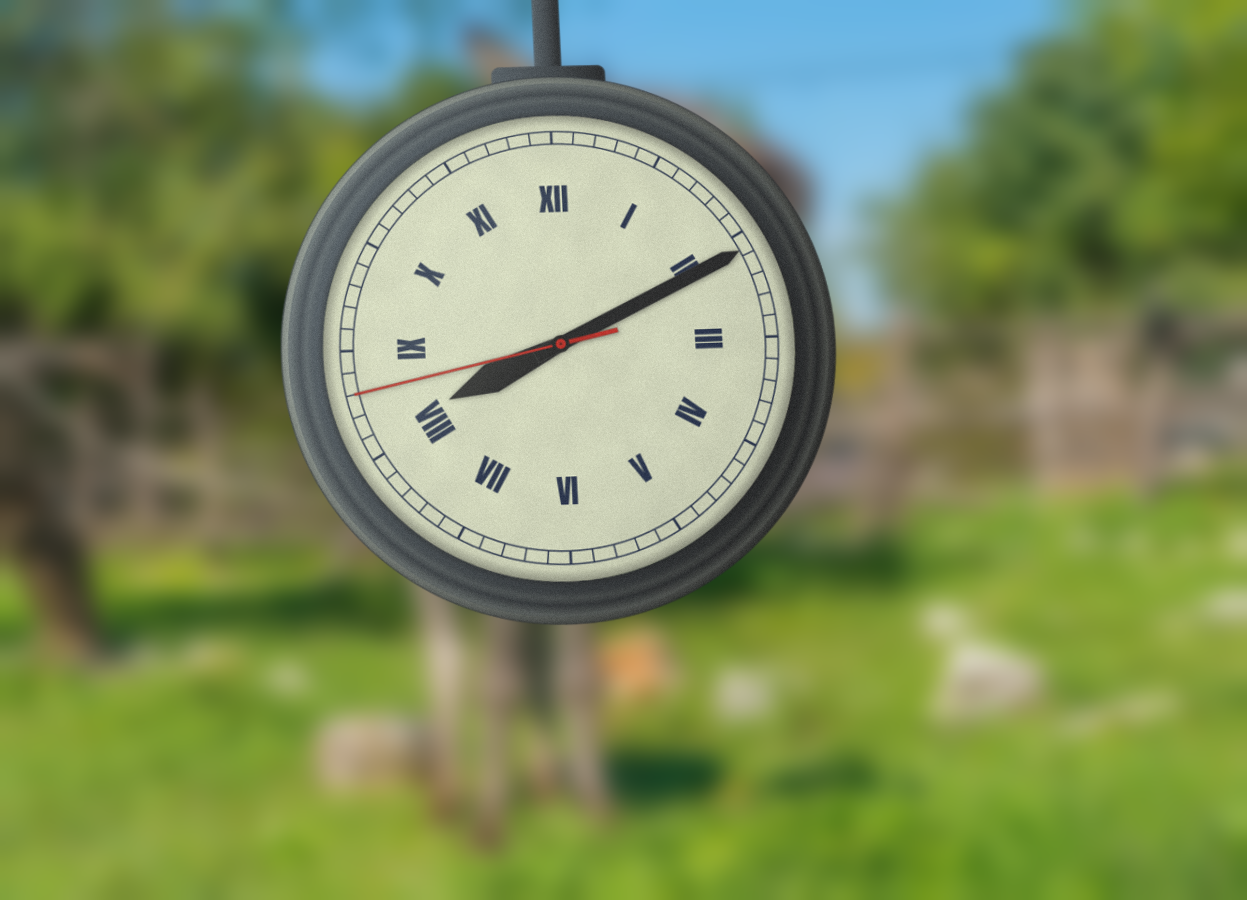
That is h=8 m=10 s=43
